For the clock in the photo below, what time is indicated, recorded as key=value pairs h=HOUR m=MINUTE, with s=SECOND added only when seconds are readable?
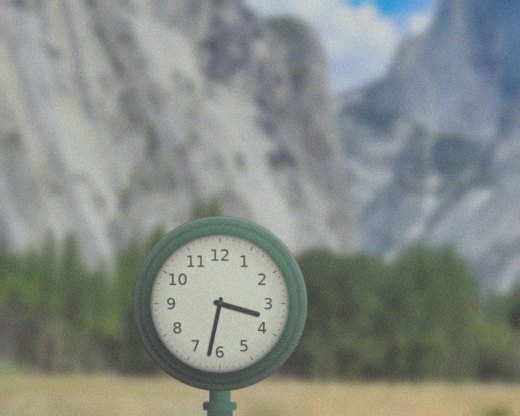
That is h=3 m=32
